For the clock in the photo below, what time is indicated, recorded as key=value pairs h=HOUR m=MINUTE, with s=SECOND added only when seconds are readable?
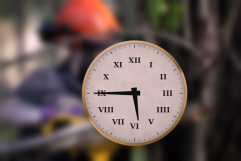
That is h=5 m=45
